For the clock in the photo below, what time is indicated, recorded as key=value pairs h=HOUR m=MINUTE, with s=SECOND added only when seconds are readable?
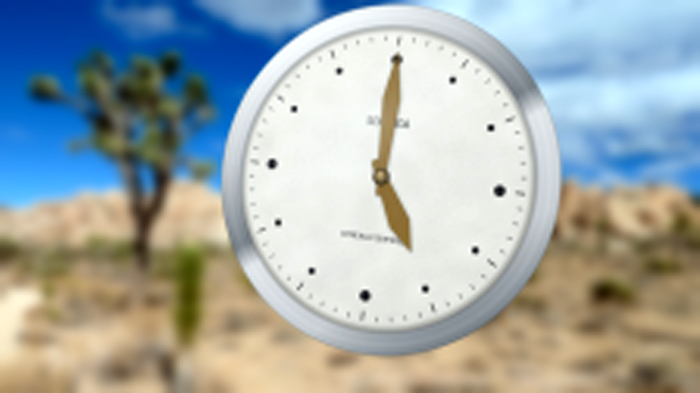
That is h=5 m=0
